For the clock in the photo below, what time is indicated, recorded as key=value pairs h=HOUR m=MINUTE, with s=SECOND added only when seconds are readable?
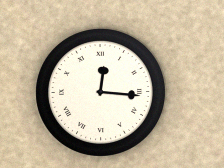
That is h=12 m=16
